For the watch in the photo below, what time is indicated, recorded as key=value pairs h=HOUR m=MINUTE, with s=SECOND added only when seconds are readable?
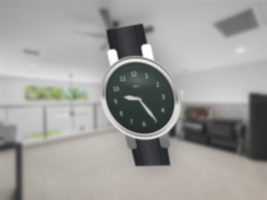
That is h=9 m=25
